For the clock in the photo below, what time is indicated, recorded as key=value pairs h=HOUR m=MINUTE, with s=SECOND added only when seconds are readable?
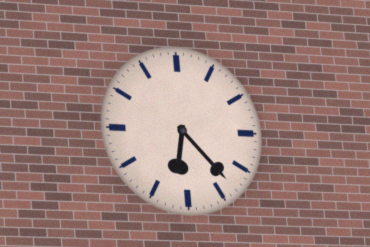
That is h=6 m=23
